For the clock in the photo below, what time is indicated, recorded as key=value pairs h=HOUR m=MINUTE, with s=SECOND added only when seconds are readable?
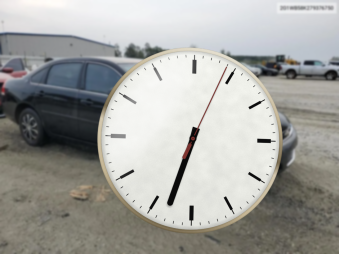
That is h=6 m=33 s=4
